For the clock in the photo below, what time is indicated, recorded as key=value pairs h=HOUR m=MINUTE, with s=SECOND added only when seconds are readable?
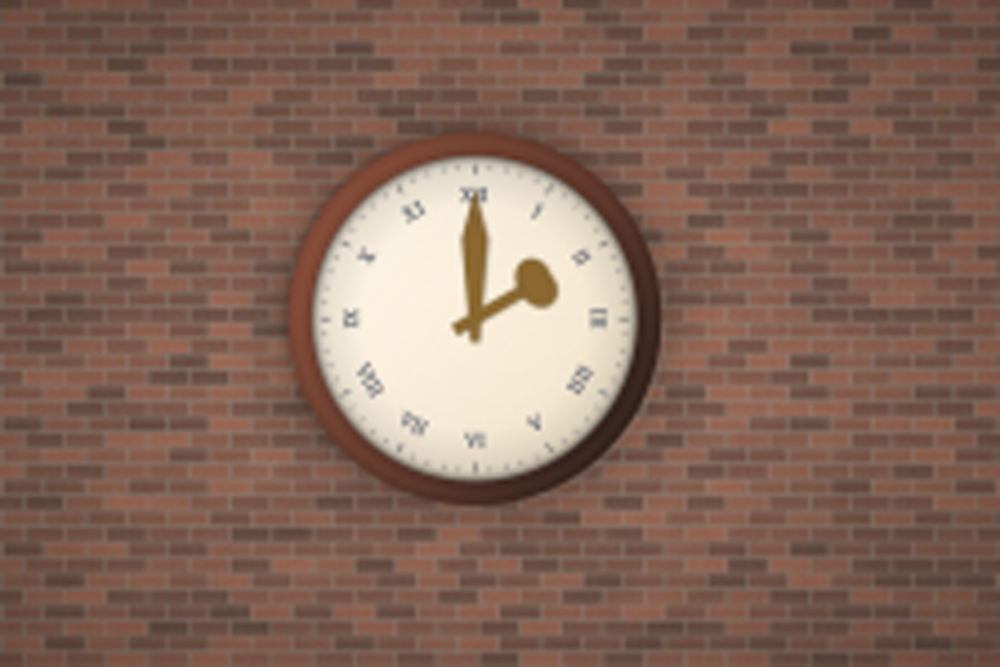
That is h=2 m=0
